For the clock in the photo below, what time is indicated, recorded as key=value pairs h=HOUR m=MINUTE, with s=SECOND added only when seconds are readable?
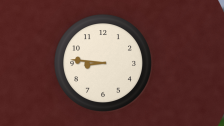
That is h=8 m=46
